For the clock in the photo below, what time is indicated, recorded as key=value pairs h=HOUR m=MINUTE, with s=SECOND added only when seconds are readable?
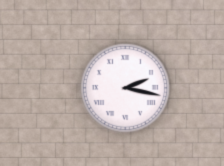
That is h=2 m=17
